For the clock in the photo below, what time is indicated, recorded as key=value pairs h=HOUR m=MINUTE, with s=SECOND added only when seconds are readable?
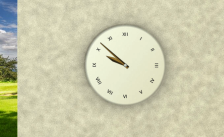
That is h=9 m=52
